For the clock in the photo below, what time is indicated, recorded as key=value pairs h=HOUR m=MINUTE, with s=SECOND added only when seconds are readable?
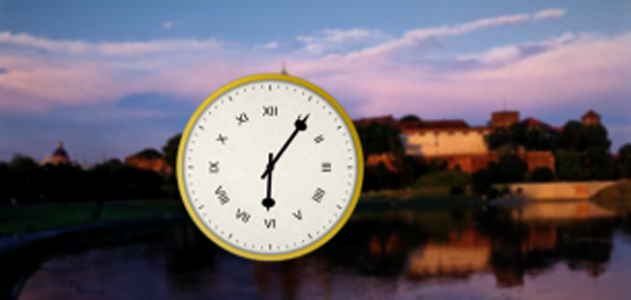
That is h=6 m=6
